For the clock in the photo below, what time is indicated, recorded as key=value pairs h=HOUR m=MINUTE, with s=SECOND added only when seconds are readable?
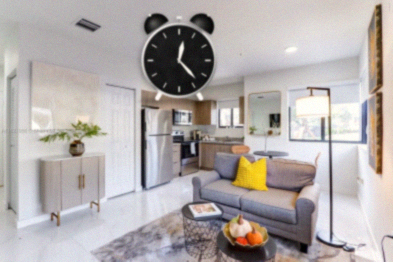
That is h=12 m=23
